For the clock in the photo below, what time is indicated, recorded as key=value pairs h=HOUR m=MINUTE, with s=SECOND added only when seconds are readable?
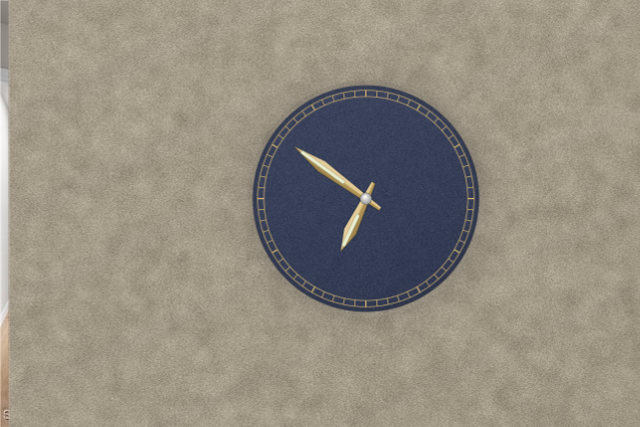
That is h=6 m=51
